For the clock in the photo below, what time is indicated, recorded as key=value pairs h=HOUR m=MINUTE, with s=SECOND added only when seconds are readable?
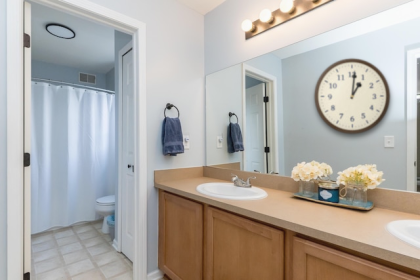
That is h=1 m=1
